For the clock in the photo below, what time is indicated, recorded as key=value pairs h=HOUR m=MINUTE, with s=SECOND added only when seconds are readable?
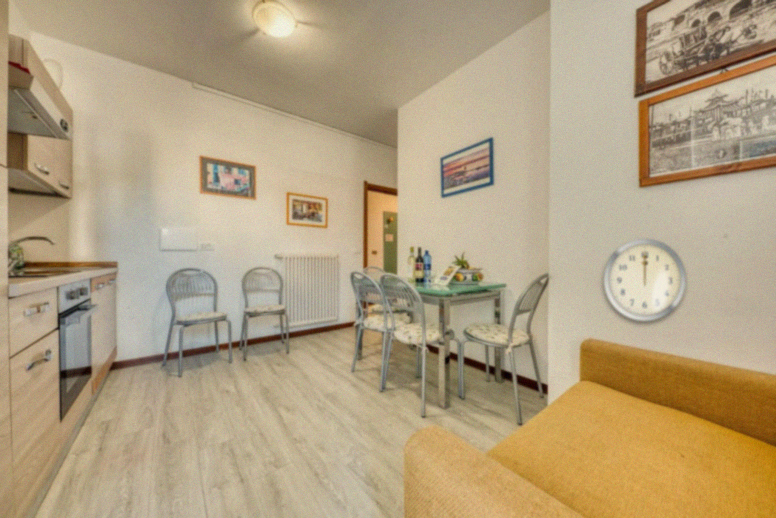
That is h=12 m=0
